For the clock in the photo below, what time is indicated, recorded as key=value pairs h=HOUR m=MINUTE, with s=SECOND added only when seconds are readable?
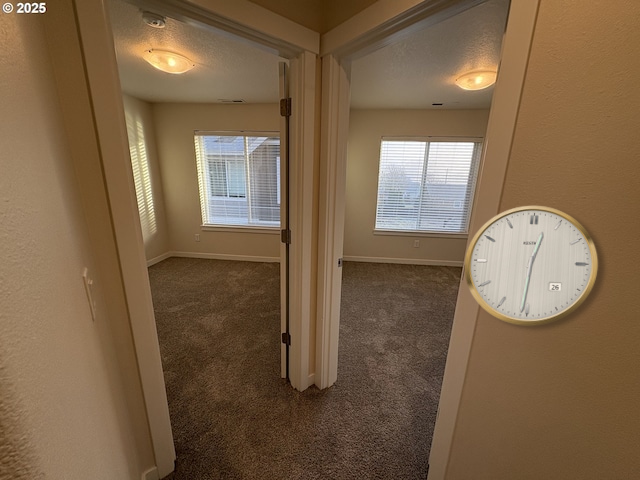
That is h=12 m=31
